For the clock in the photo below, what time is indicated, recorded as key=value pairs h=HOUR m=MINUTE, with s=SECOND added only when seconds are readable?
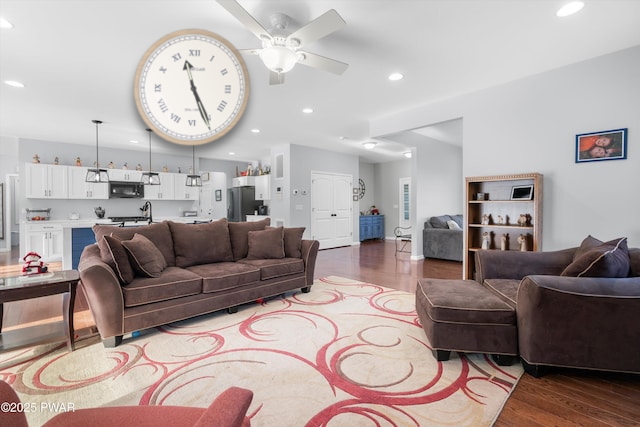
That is h=11 m=26
